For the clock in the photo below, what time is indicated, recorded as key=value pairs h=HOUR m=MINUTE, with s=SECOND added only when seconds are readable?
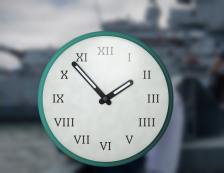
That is h=1 m=53
